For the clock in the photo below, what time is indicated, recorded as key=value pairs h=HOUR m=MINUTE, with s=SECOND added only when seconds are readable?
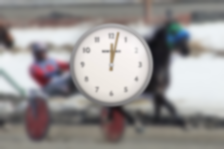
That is h=12 m=2
